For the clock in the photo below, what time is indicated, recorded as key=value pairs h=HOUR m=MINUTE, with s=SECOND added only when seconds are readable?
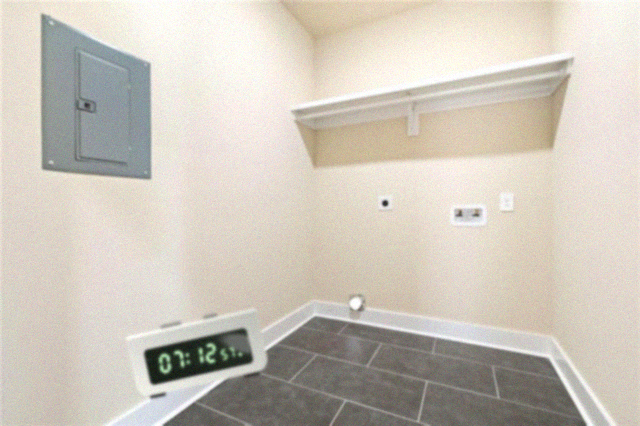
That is h=7 m=12
